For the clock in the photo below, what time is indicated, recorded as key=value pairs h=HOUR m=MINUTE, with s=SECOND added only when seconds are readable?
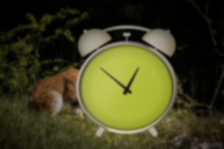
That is h=12 m=52
